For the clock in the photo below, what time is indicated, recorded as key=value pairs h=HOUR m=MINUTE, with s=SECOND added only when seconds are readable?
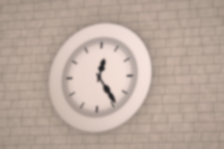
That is h=12 m=24
